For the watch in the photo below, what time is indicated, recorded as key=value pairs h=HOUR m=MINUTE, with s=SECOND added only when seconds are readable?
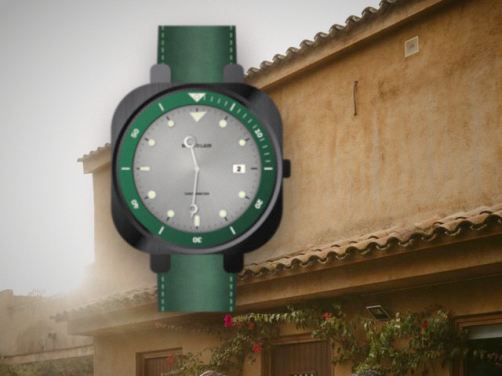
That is h=11 m=31
